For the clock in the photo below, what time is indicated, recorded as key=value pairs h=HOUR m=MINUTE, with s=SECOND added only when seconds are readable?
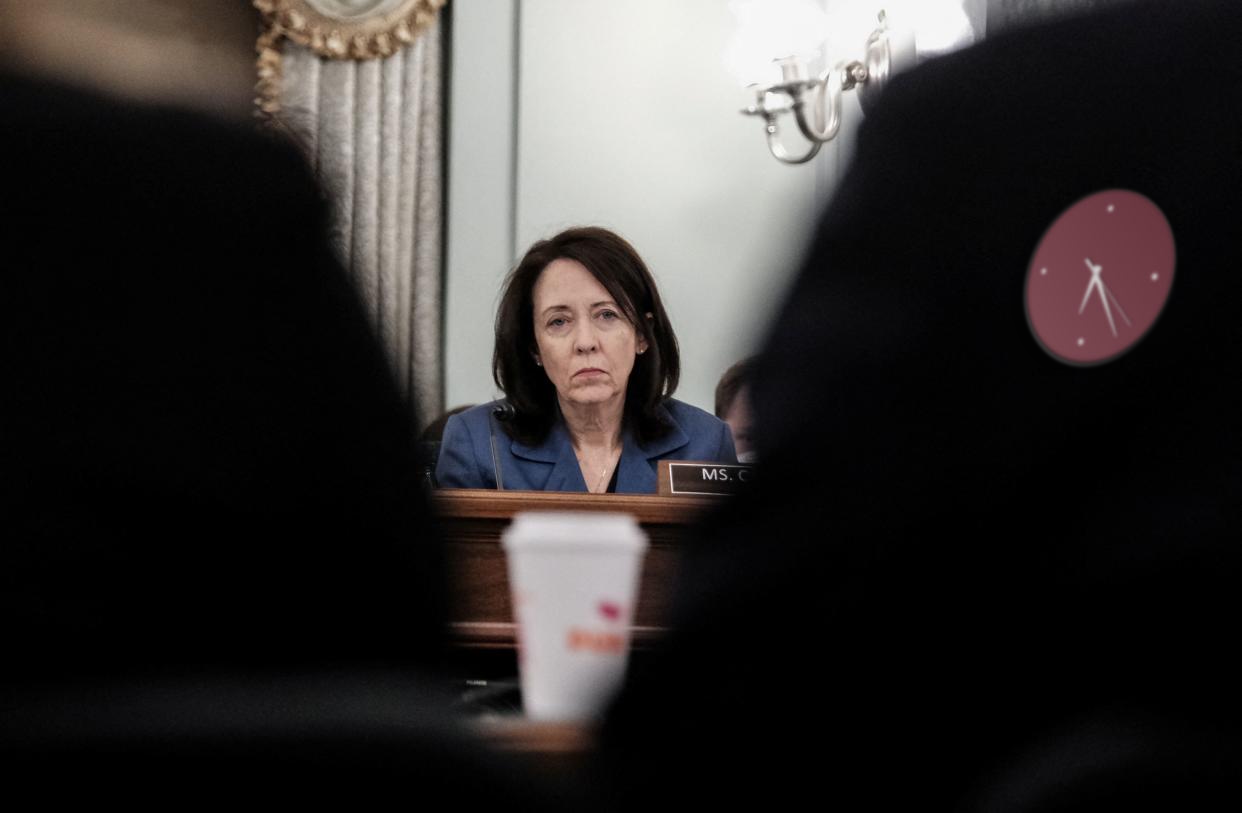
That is h=6 m=24 s=22
